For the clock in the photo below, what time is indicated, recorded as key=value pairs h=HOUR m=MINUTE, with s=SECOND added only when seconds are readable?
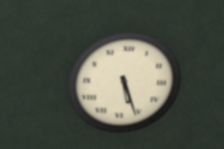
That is h=5 m=26
